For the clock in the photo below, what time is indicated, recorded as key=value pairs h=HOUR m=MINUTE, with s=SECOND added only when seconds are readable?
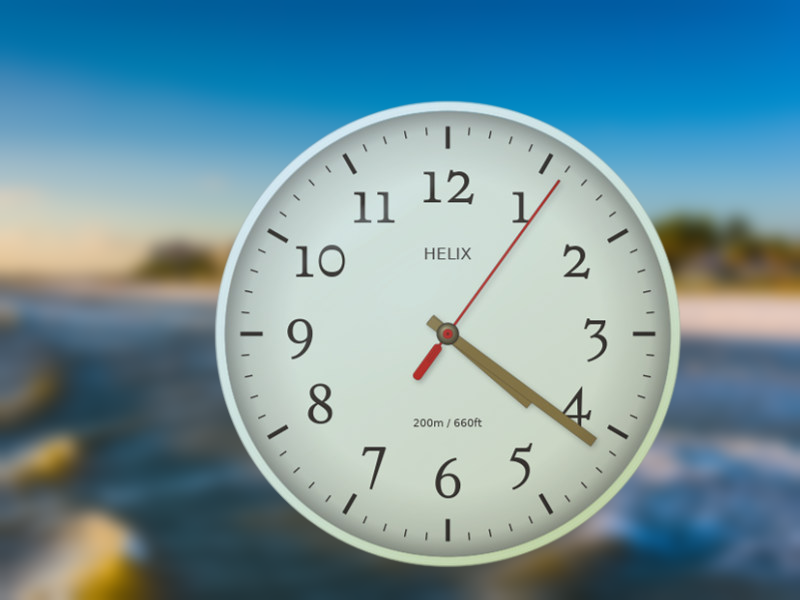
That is h=4 m=21 s=6
